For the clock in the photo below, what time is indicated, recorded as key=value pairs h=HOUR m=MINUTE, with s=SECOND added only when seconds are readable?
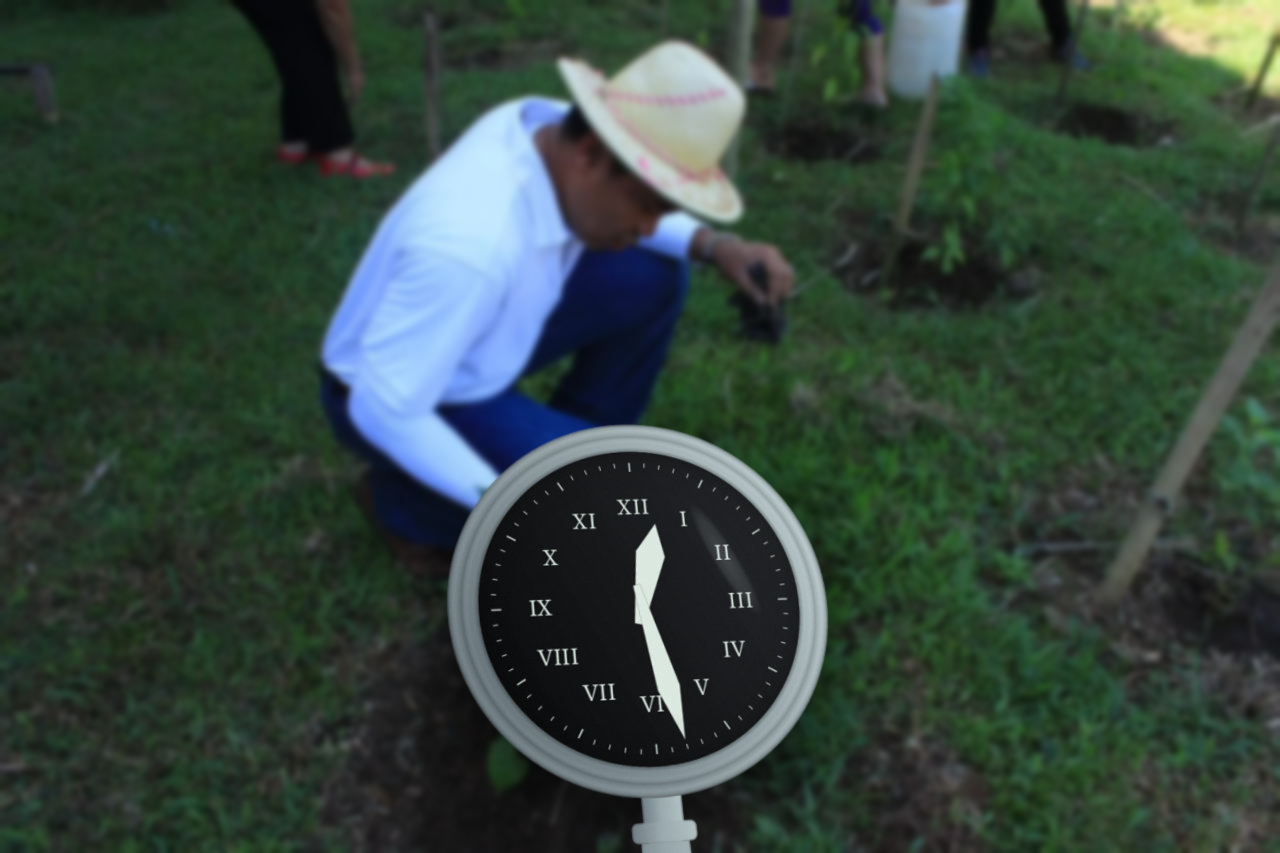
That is h=12 m=28
